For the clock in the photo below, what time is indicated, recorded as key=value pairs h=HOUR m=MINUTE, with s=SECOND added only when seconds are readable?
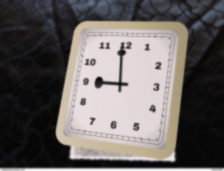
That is h=8 m=59
